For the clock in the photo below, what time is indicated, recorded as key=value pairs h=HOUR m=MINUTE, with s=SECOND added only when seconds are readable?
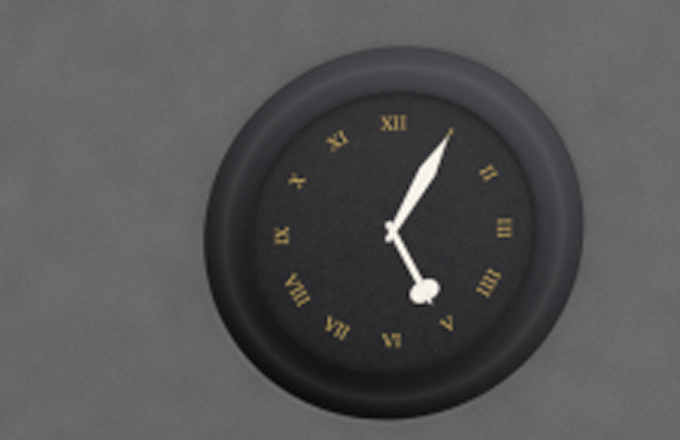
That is h=5 m=5
